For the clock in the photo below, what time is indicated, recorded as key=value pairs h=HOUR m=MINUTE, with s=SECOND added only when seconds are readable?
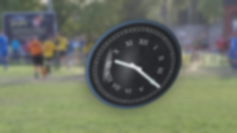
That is h=9 m=20
